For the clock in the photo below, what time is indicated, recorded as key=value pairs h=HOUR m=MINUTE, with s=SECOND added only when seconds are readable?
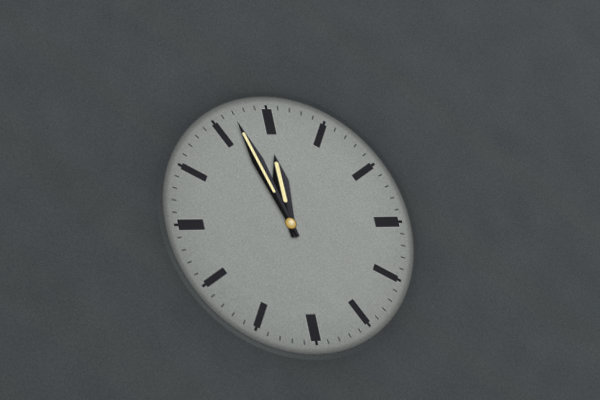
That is h=11 m=57
